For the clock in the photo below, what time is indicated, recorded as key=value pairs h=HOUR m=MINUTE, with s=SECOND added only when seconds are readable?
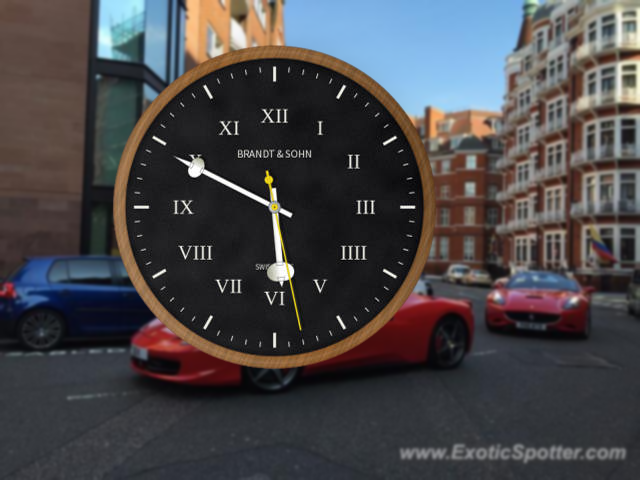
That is h=5 m=49 s=28
